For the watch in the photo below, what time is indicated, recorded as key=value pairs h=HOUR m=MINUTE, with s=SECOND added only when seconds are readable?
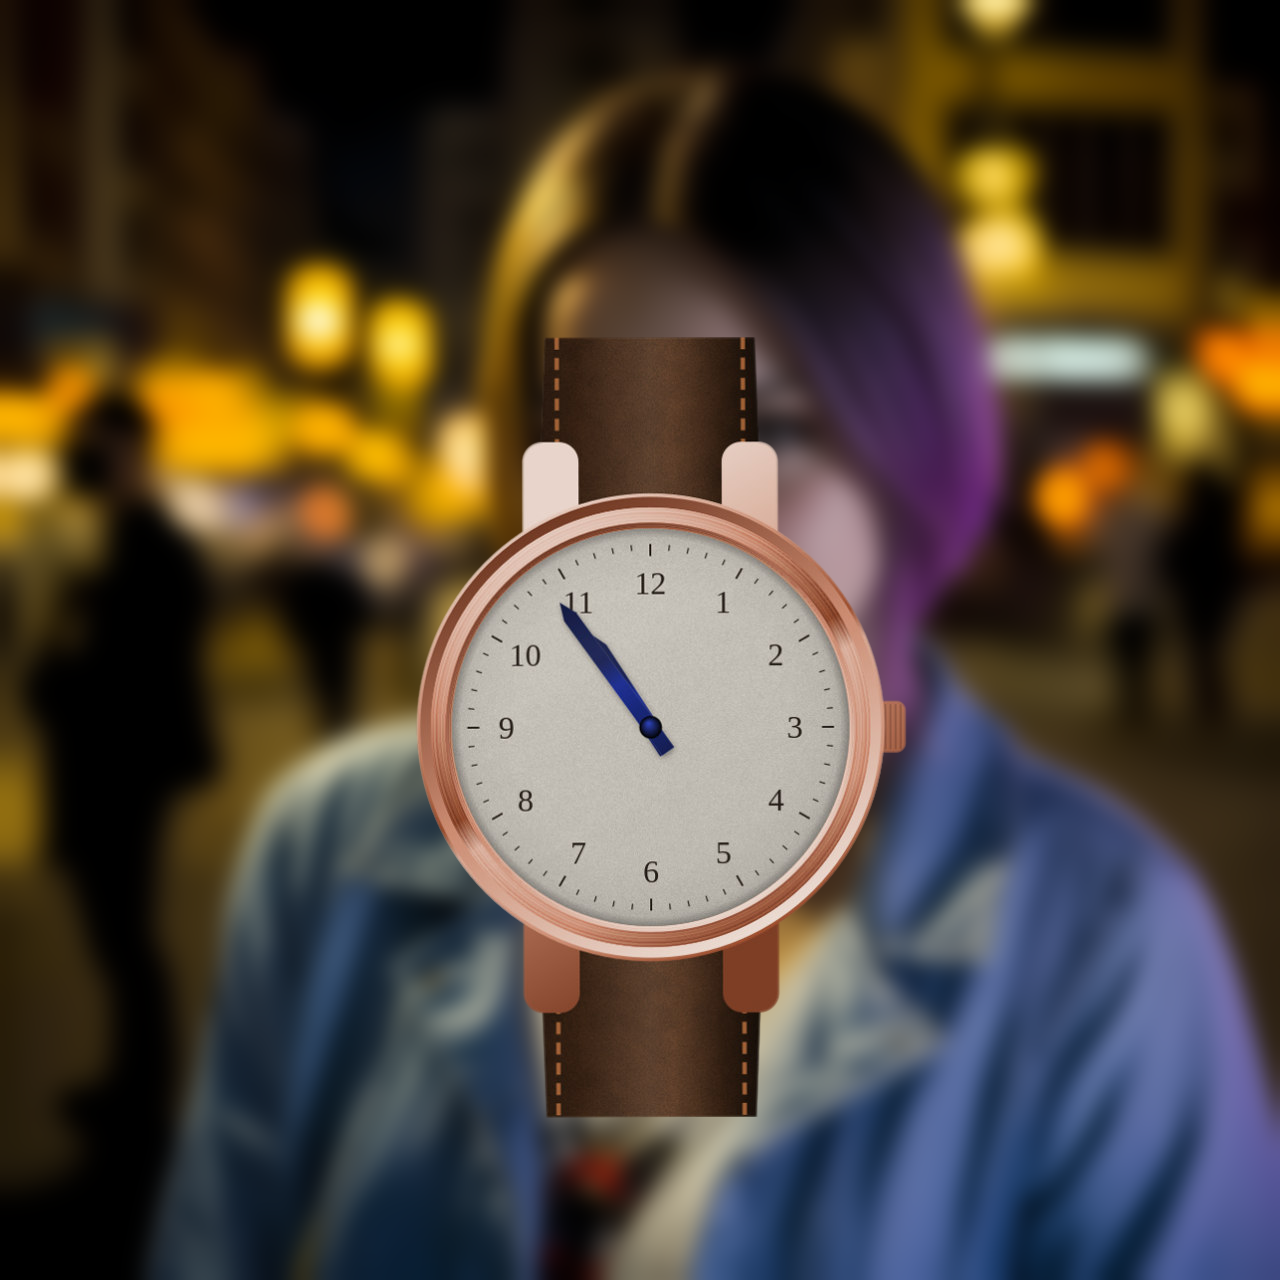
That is h=10 m=54
